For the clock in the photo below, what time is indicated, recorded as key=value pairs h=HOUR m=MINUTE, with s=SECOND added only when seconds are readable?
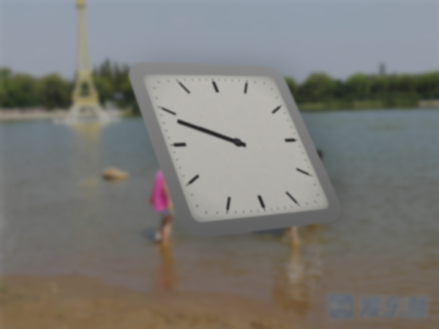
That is h=9 m=49
